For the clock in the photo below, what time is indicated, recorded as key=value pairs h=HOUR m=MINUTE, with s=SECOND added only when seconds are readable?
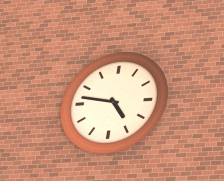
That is h=4 m=47
